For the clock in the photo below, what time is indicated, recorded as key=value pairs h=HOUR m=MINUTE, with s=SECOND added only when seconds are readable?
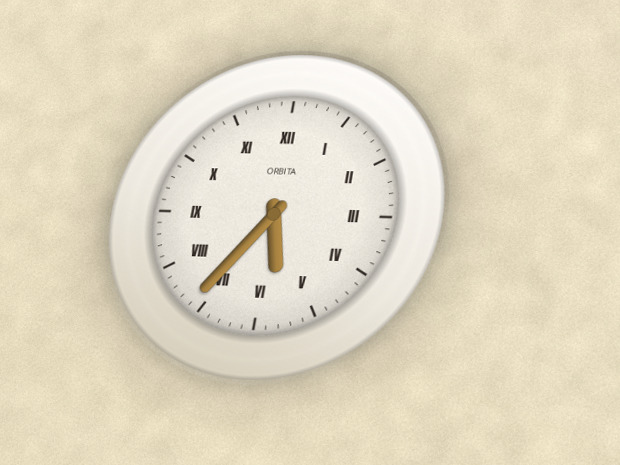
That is h=5 m=36
